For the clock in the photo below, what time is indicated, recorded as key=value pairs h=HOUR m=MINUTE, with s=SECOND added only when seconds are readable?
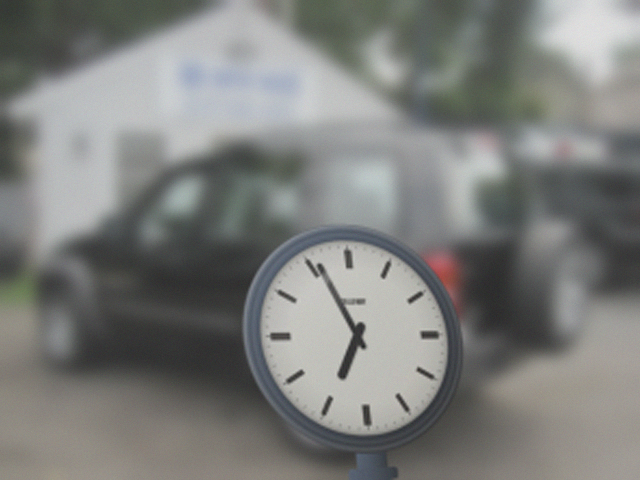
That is h=6 m=56
